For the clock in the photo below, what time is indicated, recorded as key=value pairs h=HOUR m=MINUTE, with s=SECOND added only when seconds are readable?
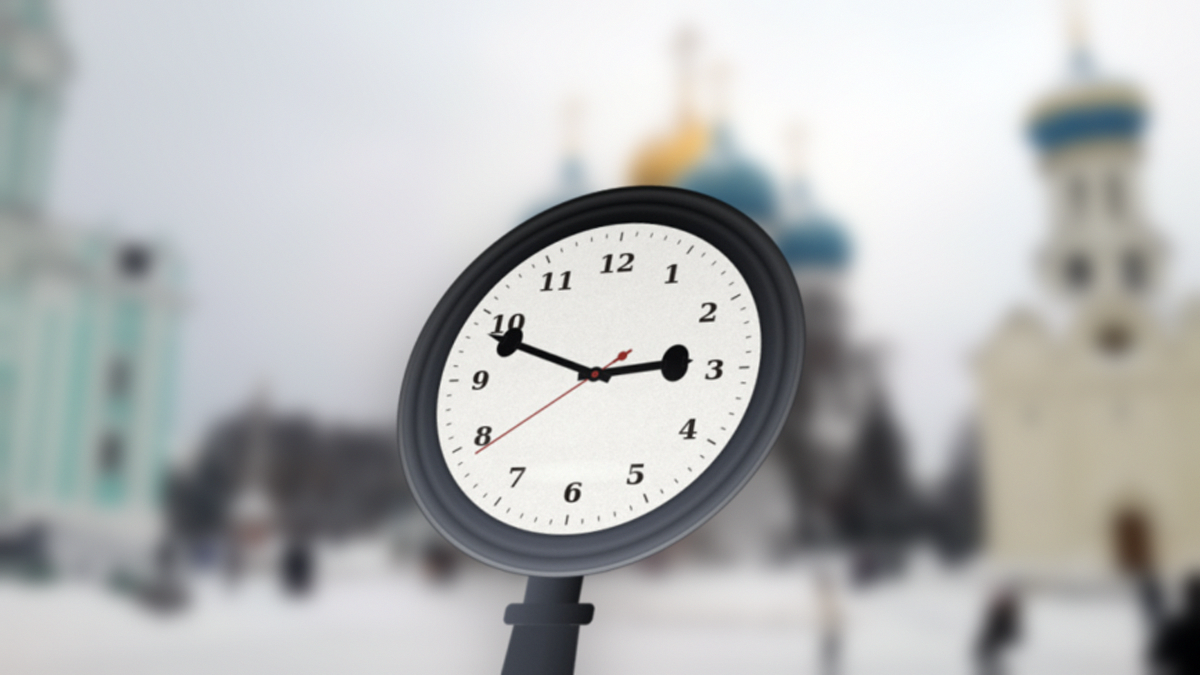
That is h=2 m=48 s=39
